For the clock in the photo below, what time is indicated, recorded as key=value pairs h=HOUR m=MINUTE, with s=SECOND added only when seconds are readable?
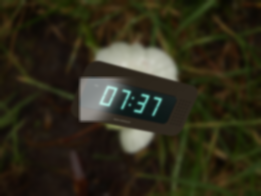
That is h=7 m=37
